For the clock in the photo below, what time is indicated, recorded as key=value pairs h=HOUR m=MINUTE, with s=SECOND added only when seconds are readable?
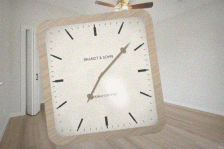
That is h=7 m=8
